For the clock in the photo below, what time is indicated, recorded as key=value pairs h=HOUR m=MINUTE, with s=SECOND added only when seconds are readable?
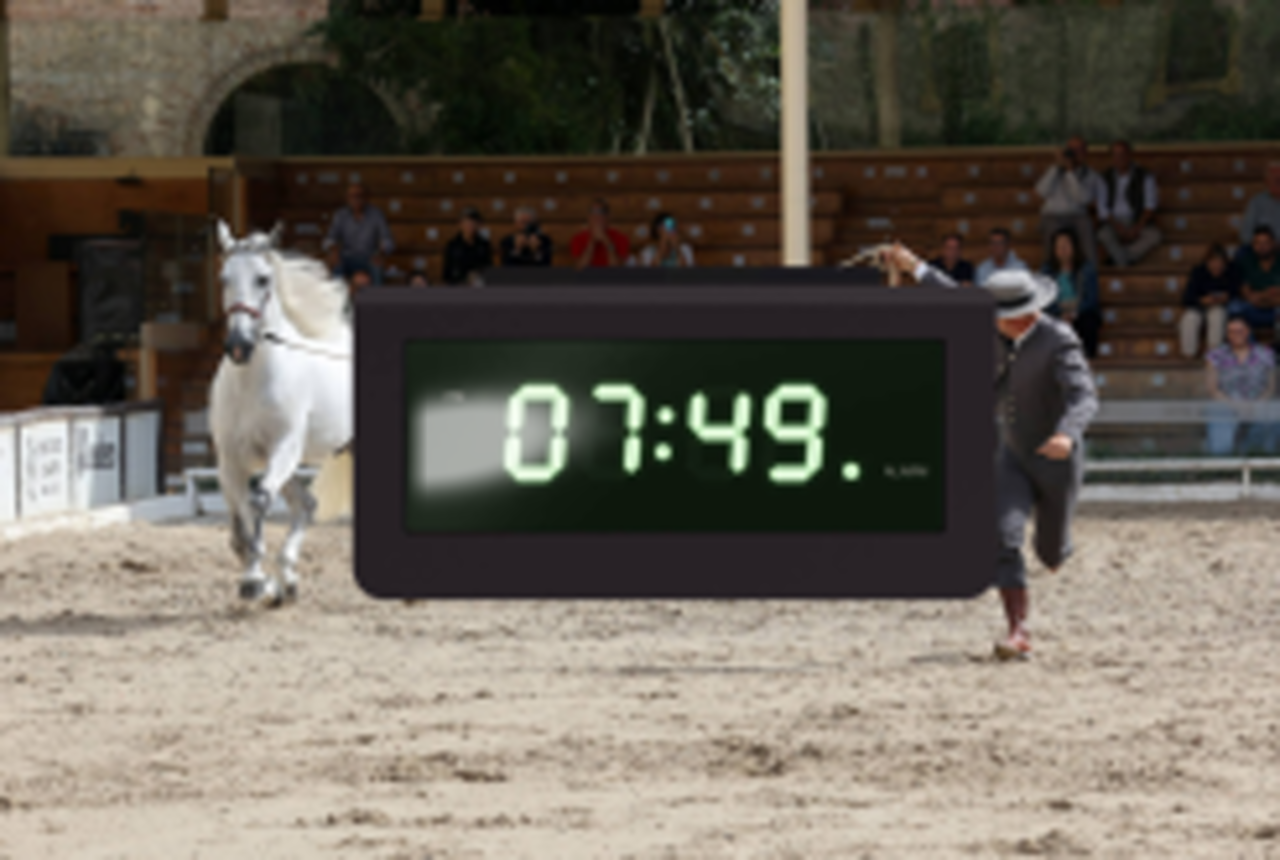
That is h=7 m=49
